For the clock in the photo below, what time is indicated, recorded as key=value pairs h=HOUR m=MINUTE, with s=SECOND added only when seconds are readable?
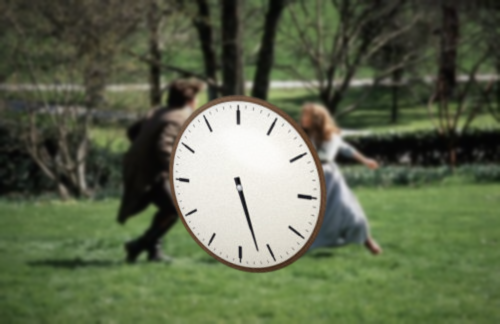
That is h=5 m=27
